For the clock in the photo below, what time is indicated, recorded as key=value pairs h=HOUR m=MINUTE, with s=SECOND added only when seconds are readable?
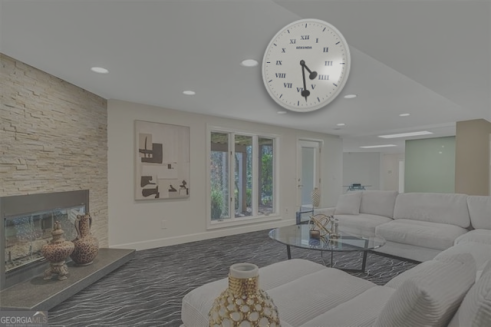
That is h=4 m=28
